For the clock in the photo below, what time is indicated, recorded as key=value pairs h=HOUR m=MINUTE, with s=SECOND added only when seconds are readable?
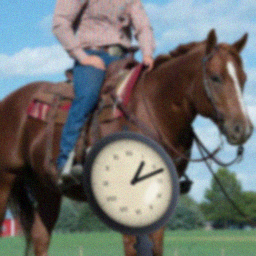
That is h=1 m=12
